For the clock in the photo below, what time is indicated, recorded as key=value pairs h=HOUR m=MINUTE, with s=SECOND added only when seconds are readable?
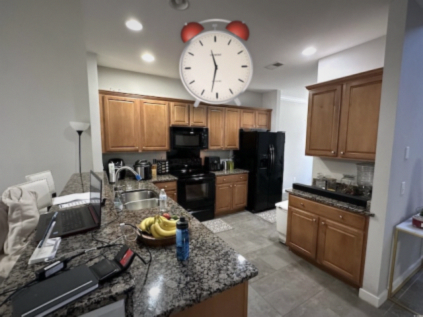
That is h=11 m=32
